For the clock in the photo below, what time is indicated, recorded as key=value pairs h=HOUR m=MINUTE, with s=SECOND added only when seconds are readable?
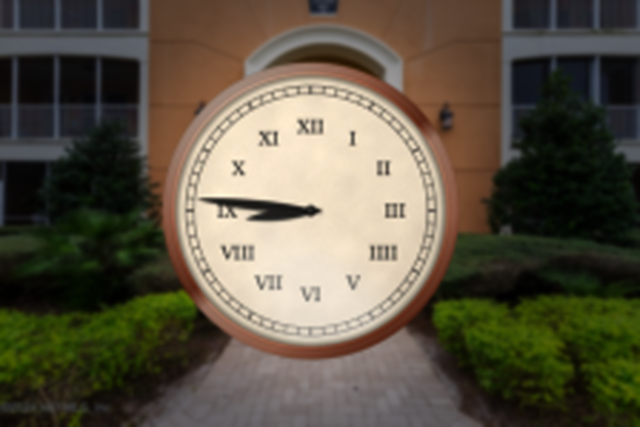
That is h=8 m=46
